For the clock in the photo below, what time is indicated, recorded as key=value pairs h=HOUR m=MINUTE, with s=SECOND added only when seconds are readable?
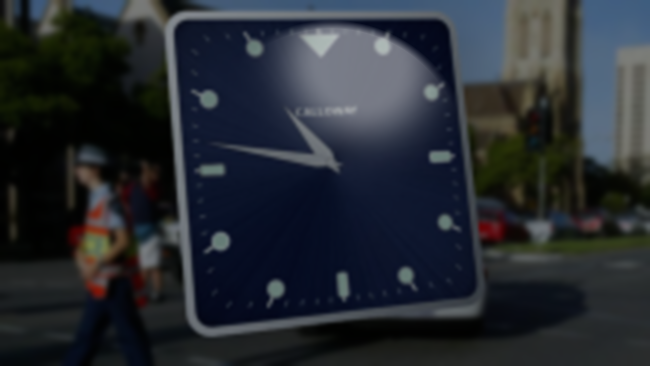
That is h=10 m=47
